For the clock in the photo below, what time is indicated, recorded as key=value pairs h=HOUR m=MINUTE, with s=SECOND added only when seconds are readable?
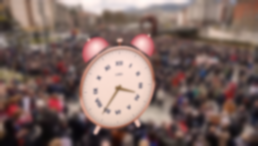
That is h=3 m=36
